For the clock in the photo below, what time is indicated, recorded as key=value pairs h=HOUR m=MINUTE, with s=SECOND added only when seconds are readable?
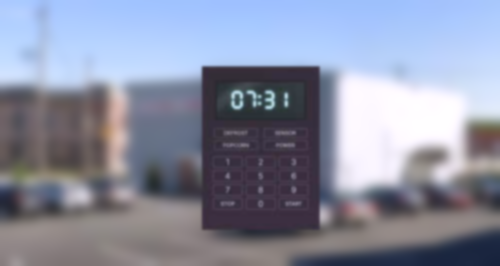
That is h=7 m=31
